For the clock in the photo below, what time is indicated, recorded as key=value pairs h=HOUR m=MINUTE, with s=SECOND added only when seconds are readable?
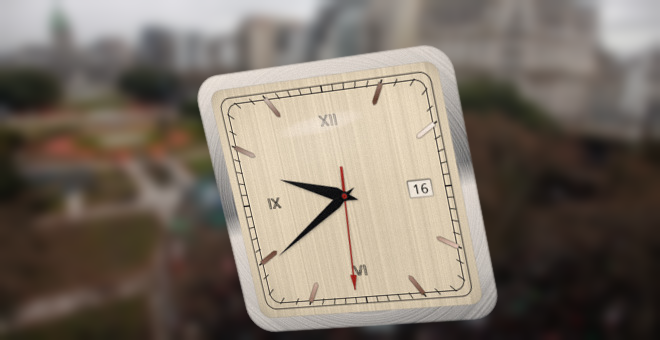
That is h=9 m=39 s=31
